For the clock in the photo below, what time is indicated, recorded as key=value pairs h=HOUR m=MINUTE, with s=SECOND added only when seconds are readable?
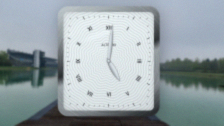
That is h=5 m=1
